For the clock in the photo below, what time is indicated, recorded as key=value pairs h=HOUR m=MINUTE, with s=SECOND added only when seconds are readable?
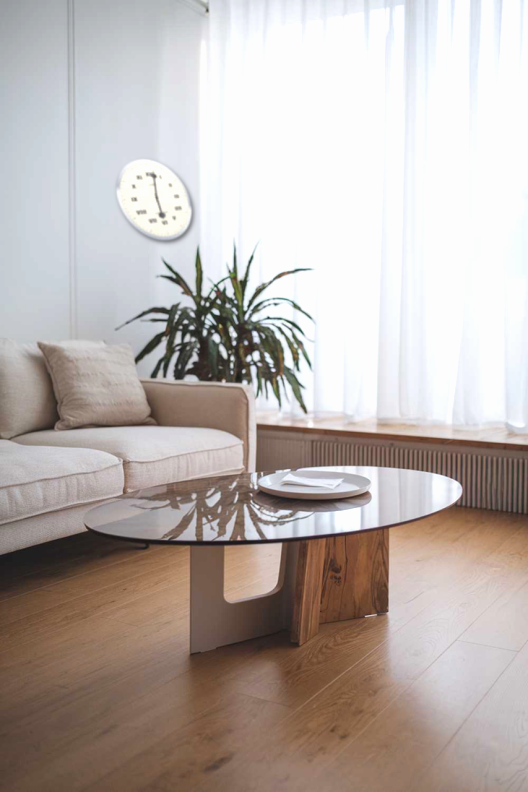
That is h=6 m=2
